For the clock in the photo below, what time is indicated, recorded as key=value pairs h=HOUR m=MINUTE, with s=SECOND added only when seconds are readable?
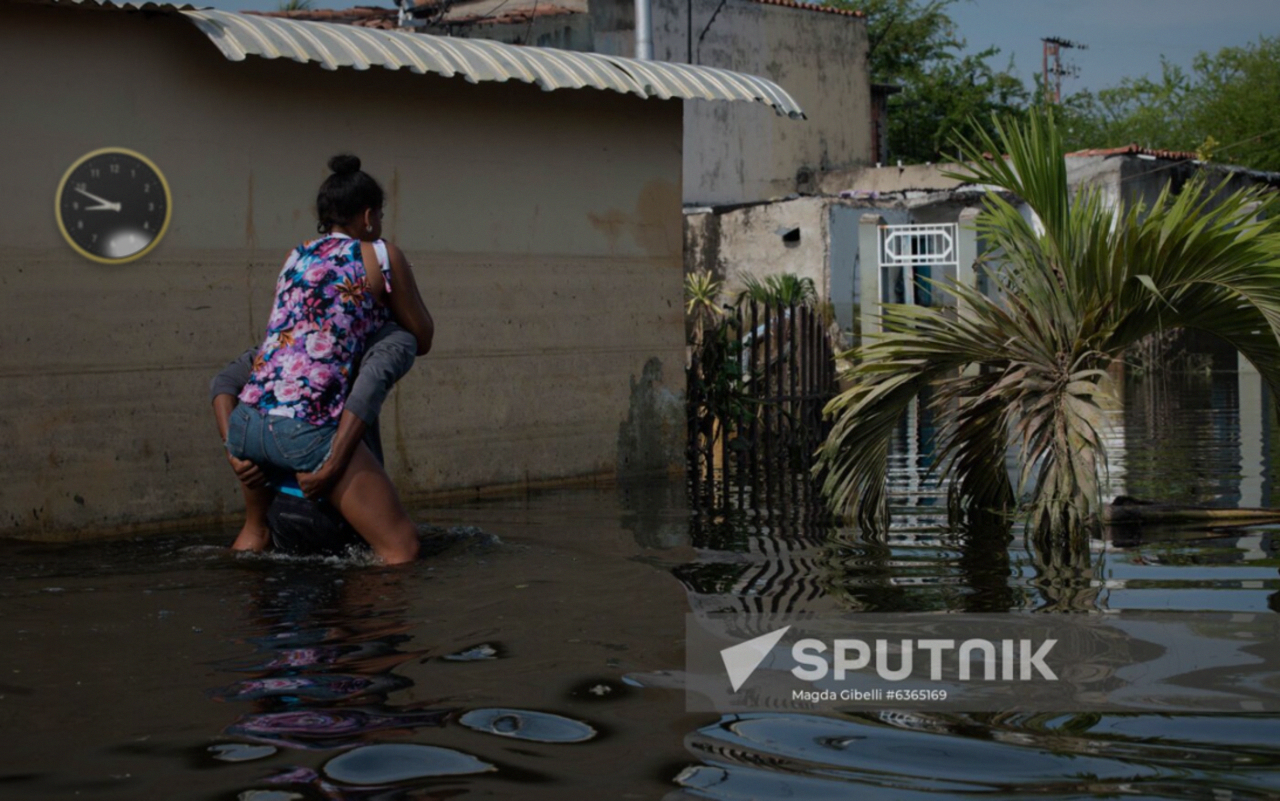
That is h=8 m=49
